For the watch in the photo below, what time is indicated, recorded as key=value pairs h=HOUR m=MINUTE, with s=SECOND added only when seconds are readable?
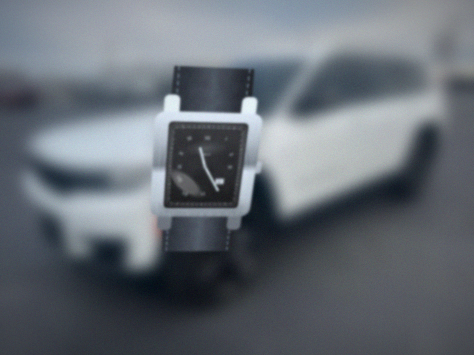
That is h=11 m=25
